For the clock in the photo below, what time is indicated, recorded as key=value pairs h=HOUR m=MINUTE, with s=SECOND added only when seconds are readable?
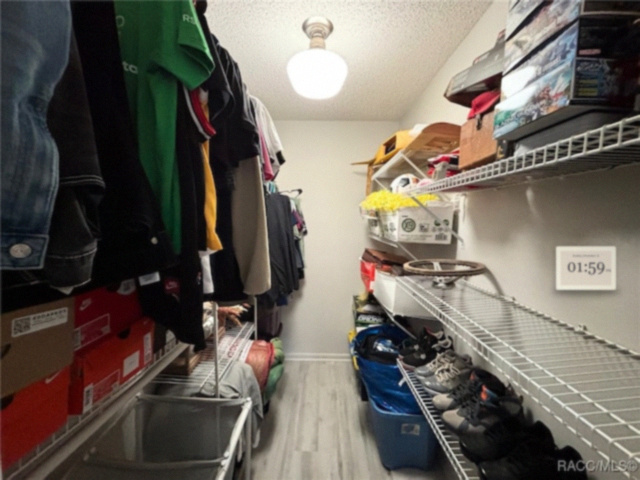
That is h=1 m=59
